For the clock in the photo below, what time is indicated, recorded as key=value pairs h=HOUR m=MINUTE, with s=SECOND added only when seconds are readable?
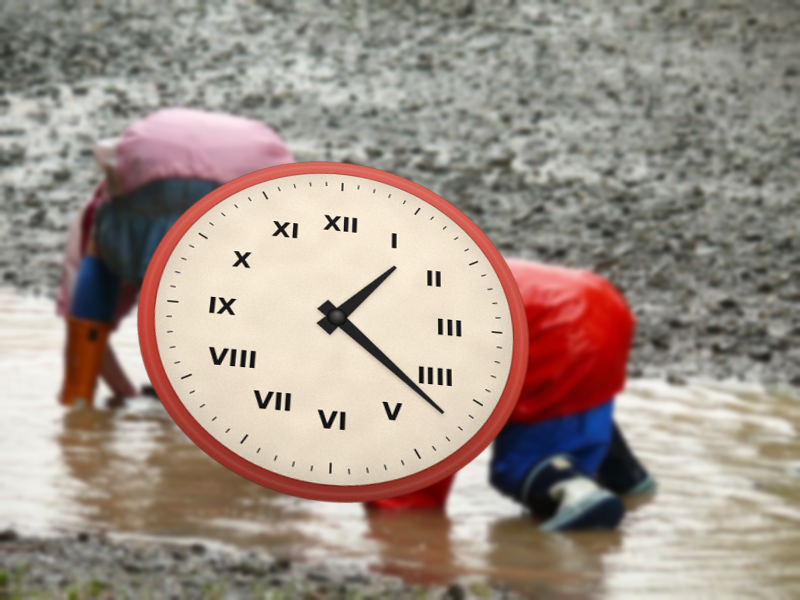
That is h=1 m=22
